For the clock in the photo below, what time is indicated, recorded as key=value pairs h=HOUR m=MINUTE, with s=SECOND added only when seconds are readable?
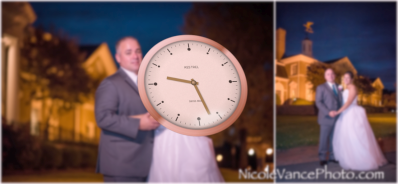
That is h=9 m=27
